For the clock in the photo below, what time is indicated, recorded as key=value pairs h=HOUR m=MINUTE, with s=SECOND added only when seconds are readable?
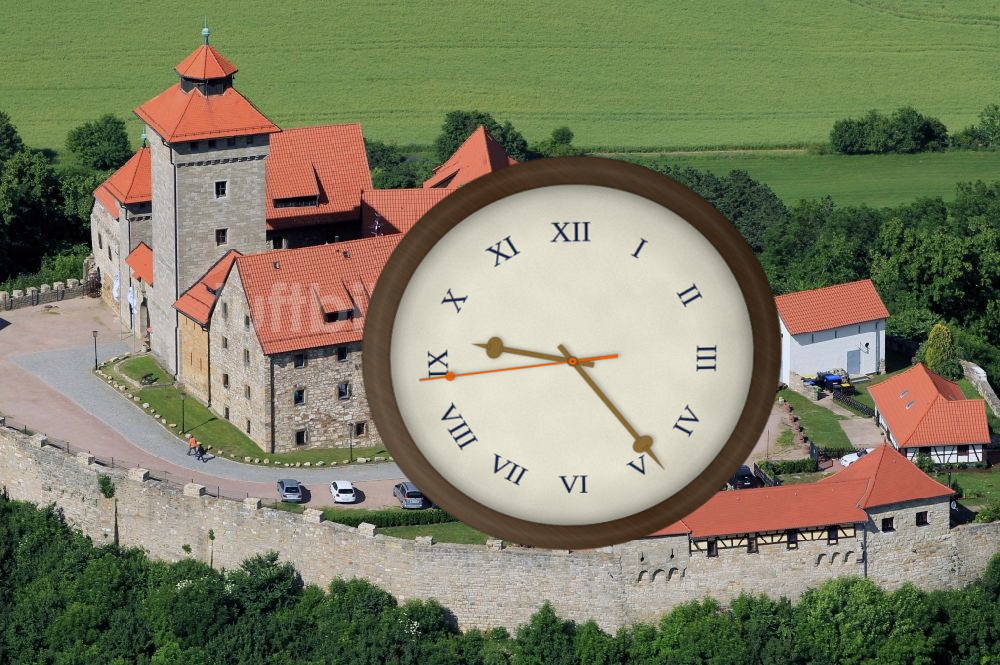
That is h=9 m=23 s=44
